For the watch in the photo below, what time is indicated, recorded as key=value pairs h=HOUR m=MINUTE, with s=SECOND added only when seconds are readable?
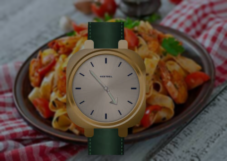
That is h=4 m=53
